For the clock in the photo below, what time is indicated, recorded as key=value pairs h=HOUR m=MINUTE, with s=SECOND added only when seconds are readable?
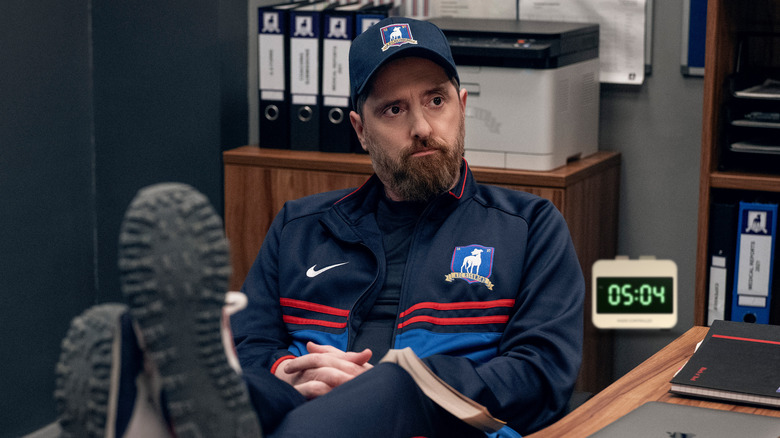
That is h=5 m=4
